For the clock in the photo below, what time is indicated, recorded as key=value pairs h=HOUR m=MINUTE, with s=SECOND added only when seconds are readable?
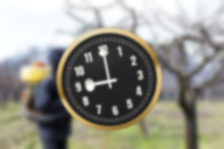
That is h=9 m=0
